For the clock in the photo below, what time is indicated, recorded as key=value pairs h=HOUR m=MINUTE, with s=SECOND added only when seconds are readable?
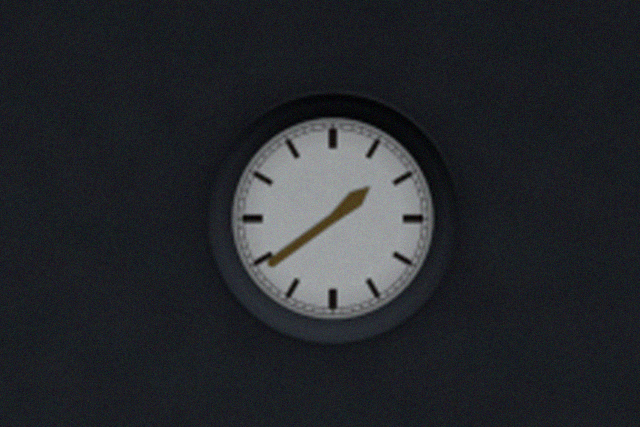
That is h=1 m=39
